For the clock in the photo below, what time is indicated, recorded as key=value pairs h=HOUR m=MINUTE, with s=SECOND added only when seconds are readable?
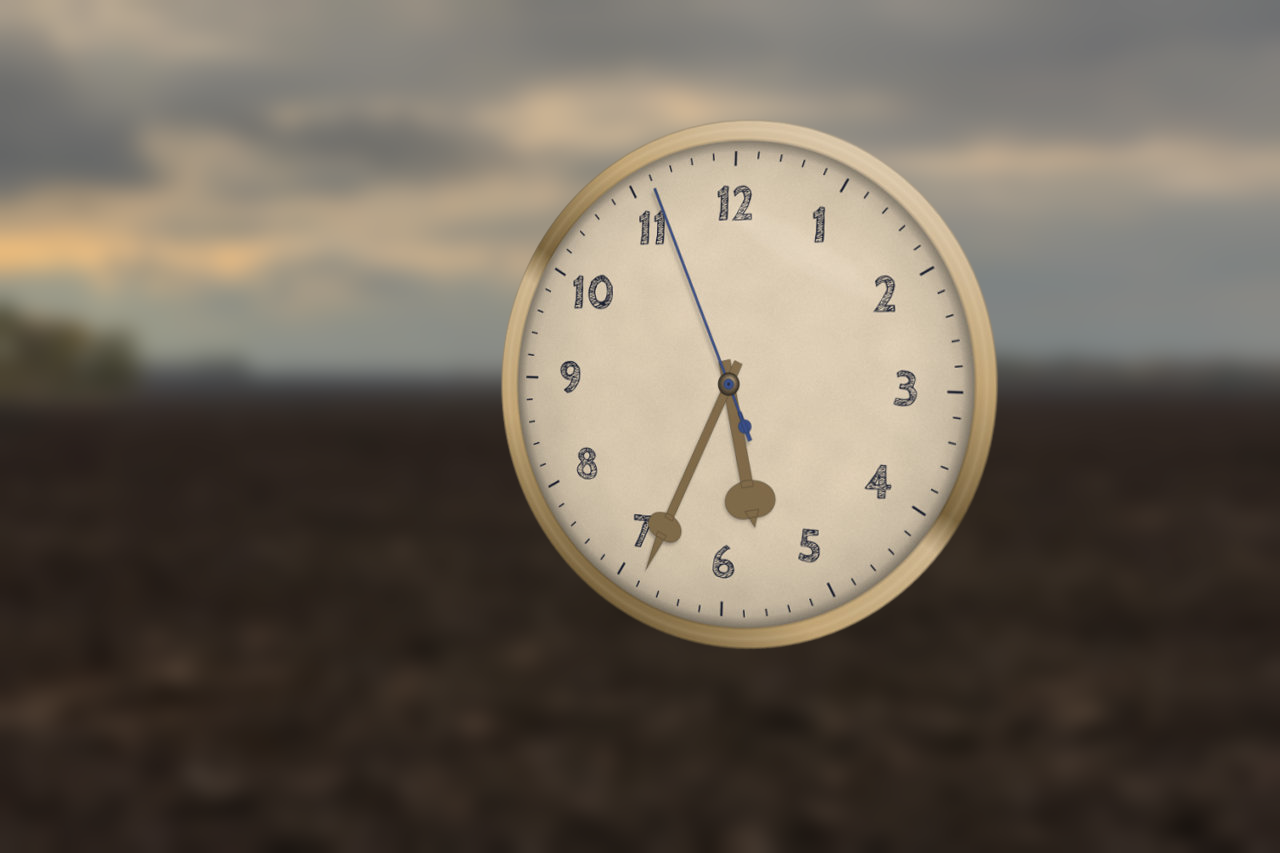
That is h=5 m=33 s=56
